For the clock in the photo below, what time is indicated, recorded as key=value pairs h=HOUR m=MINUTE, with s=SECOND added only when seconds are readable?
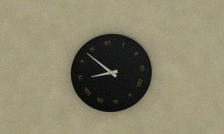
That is h=8 m=53
